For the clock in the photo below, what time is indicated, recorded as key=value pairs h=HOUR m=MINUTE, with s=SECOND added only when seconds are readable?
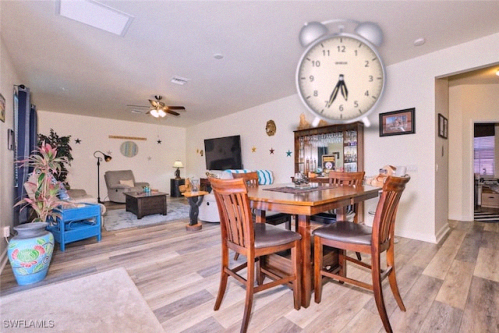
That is h=5 m=34
